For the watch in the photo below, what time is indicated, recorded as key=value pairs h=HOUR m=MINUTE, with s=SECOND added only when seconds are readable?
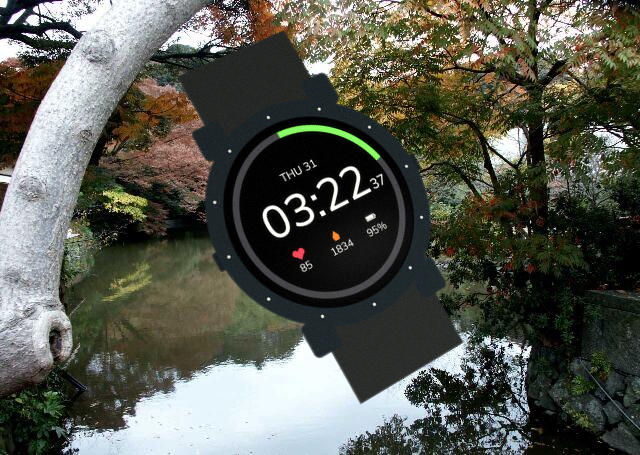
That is h=3 m=22 s=37
